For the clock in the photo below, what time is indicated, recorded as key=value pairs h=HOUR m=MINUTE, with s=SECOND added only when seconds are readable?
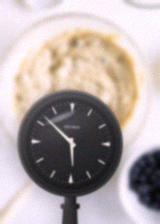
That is h=5 m=52
